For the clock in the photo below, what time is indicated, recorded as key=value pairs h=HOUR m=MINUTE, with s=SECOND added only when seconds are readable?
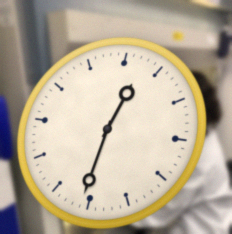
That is h=12 m=31
